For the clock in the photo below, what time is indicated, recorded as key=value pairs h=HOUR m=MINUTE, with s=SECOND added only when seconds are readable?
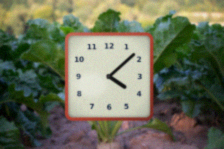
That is h=4 m=8
